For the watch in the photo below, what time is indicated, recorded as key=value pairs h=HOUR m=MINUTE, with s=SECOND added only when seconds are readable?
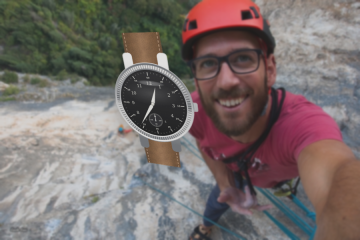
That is h=12 m=36
